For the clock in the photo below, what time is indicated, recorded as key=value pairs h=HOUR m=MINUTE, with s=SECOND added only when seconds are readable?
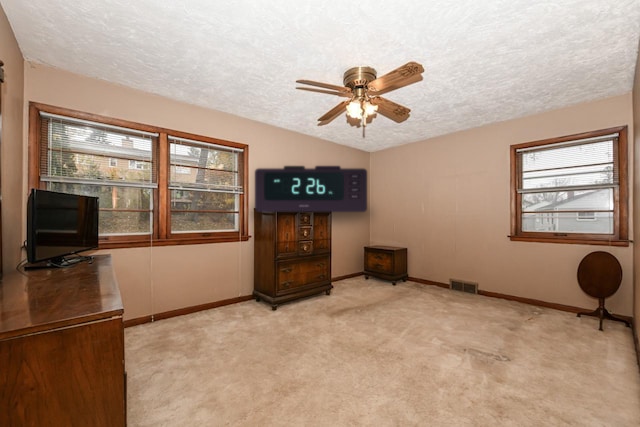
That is h=2 m=26
